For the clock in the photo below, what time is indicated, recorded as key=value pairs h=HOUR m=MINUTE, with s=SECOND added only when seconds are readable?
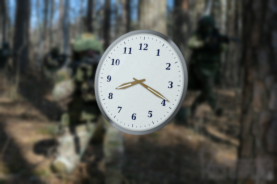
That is h=8 m=19
